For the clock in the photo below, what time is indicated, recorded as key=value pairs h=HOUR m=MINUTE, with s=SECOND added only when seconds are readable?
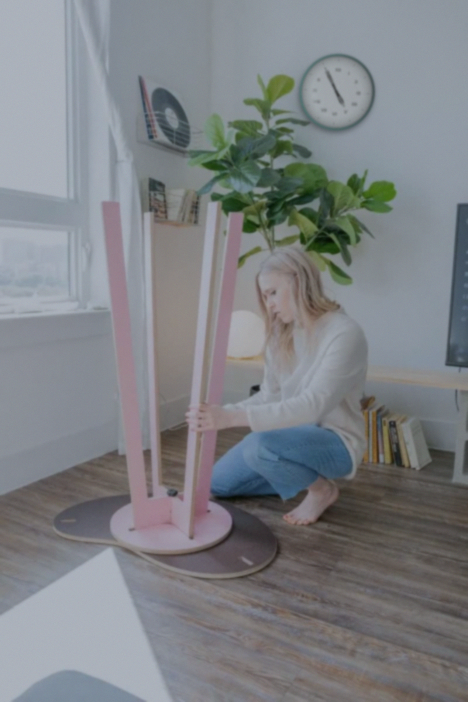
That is h=4 m=55
